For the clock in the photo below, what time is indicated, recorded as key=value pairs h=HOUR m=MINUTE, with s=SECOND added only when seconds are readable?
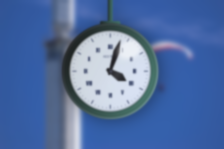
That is h=4 m=3
